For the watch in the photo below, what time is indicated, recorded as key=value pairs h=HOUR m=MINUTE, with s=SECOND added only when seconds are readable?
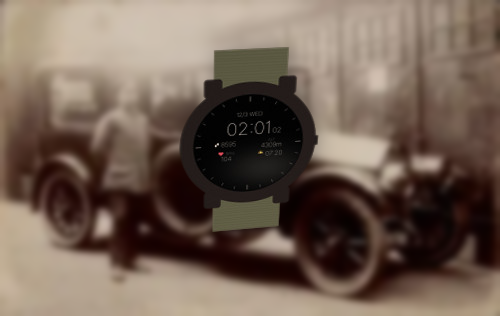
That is h=2 m=1
